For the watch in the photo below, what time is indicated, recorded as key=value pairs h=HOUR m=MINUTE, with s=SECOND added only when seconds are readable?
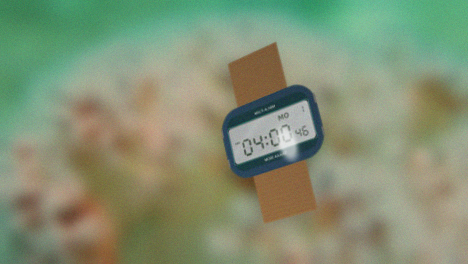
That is h=4 m=0 s=46
